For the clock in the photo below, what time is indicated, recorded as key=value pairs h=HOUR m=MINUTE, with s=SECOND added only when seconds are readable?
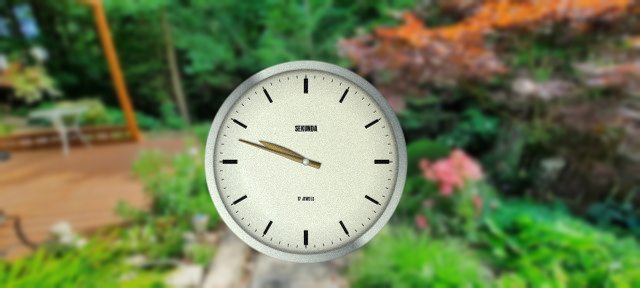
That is h=9 m=48
